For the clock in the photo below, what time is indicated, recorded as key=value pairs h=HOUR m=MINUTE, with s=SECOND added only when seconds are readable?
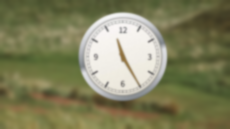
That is h=11 m=25
